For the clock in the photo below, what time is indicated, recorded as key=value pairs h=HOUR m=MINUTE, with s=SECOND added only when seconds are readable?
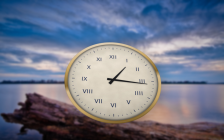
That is h=1 m=16
